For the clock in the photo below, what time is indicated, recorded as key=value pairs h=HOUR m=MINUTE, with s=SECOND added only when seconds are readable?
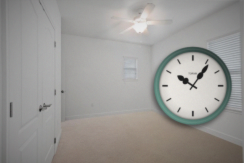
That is h=10 m=6
